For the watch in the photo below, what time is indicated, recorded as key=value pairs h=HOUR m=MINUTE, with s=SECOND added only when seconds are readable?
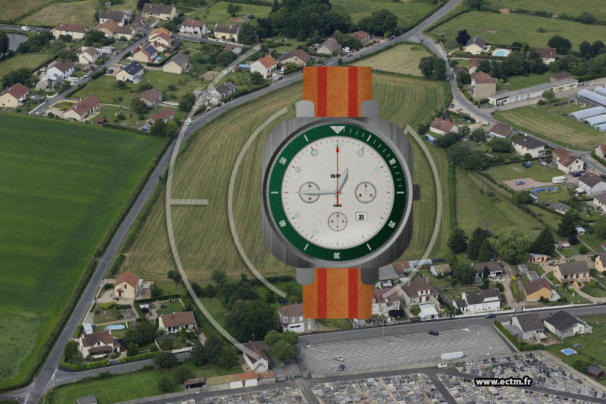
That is h=12 m=45
